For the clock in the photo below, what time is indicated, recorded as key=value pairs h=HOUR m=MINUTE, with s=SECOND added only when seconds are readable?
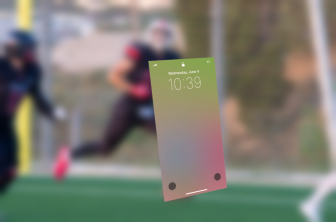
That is h=10 m=39
